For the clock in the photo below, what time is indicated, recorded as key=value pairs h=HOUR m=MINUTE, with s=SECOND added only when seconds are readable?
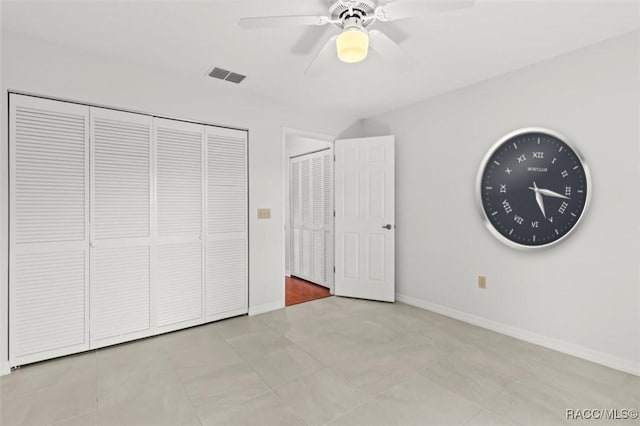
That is h=5 m=17
